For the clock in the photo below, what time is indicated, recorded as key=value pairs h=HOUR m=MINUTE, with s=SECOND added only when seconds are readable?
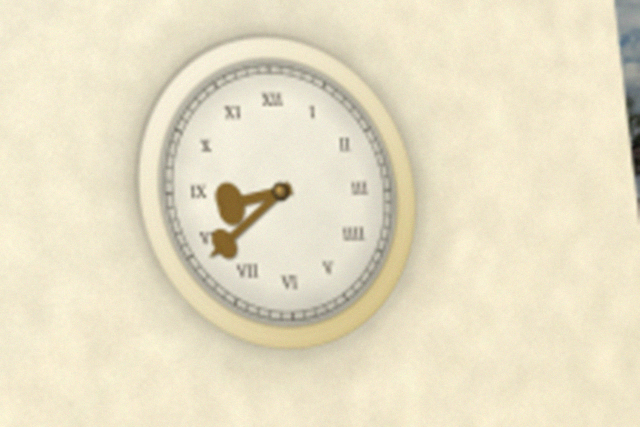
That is h=8 m=39
